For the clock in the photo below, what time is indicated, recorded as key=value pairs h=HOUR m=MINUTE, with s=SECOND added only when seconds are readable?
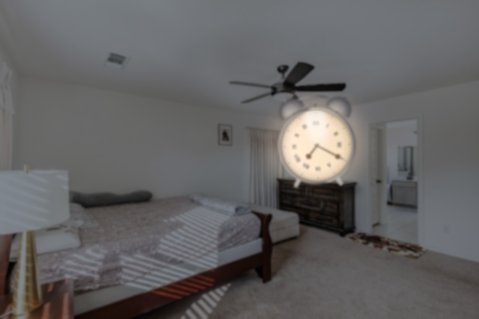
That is h=7 m=20
